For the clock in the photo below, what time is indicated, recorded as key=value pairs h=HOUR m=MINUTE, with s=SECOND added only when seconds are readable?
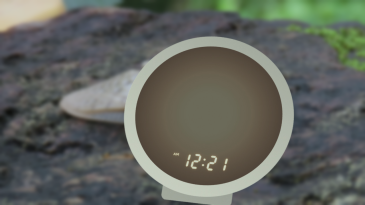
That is h=12 m=21
